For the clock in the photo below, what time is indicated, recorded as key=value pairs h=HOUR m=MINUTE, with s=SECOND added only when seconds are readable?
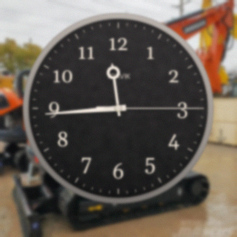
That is h=11 m=44 s=15
